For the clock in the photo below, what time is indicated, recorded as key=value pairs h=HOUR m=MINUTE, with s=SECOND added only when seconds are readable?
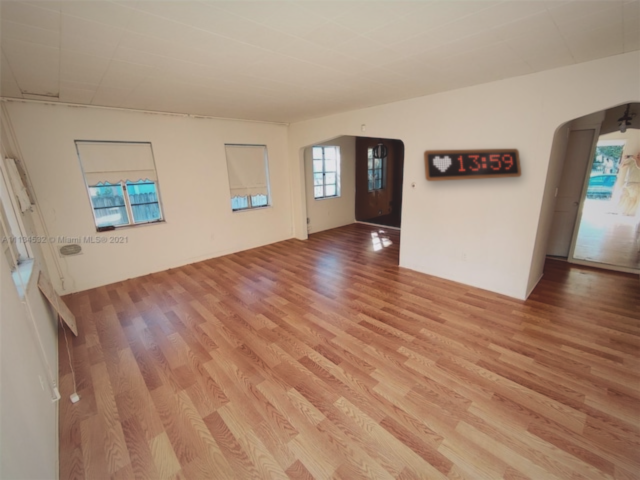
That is h=13 m=59
